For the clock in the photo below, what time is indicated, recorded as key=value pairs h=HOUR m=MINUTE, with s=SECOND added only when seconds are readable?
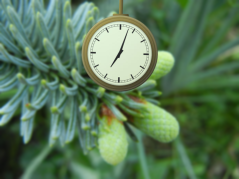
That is h=7 m=3
